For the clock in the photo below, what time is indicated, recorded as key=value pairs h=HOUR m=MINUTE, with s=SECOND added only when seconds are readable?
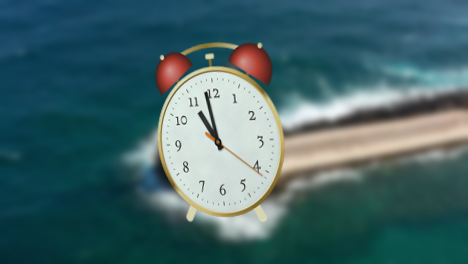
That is h=10 m=58 s=21
